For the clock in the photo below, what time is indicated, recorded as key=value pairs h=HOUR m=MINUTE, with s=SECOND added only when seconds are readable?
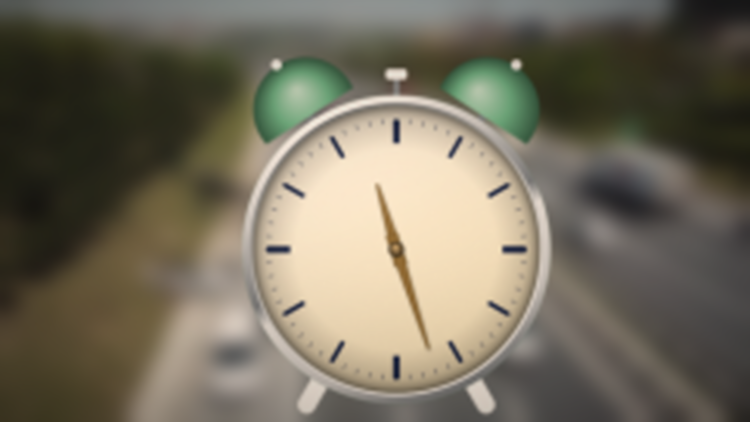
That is h=11 m=27
